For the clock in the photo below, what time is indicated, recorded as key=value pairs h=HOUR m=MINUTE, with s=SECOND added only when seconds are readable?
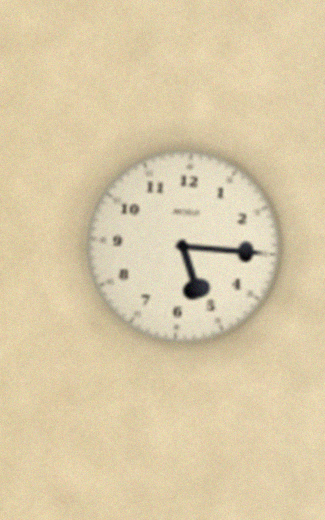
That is h=5 m=15
